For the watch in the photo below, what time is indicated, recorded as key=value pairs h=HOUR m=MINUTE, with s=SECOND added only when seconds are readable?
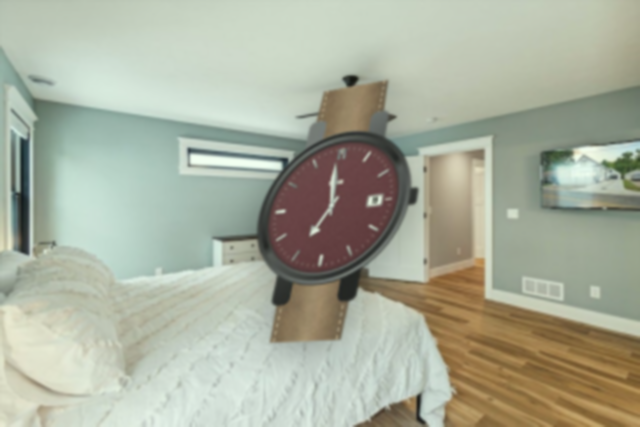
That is h=6 m=59
